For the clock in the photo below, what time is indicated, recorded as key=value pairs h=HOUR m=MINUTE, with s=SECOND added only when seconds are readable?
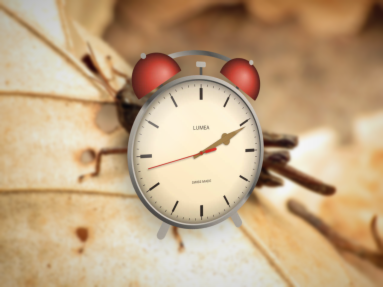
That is h=2 m=10 s=43
